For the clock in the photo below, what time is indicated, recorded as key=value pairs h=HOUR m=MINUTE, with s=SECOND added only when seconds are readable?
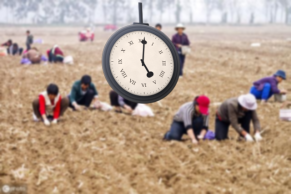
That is h=5 m=1
